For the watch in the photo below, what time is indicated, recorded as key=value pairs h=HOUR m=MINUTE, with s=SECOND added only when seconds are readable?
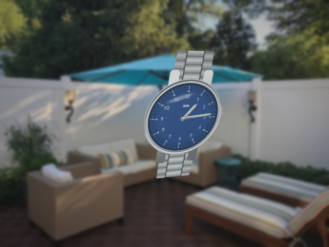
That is h=1 m=14
